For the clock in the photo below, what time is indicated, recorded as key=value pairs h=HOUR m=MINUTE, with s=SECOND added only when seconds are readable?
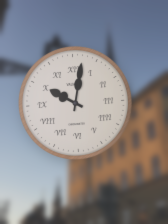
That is h=10 m=2
